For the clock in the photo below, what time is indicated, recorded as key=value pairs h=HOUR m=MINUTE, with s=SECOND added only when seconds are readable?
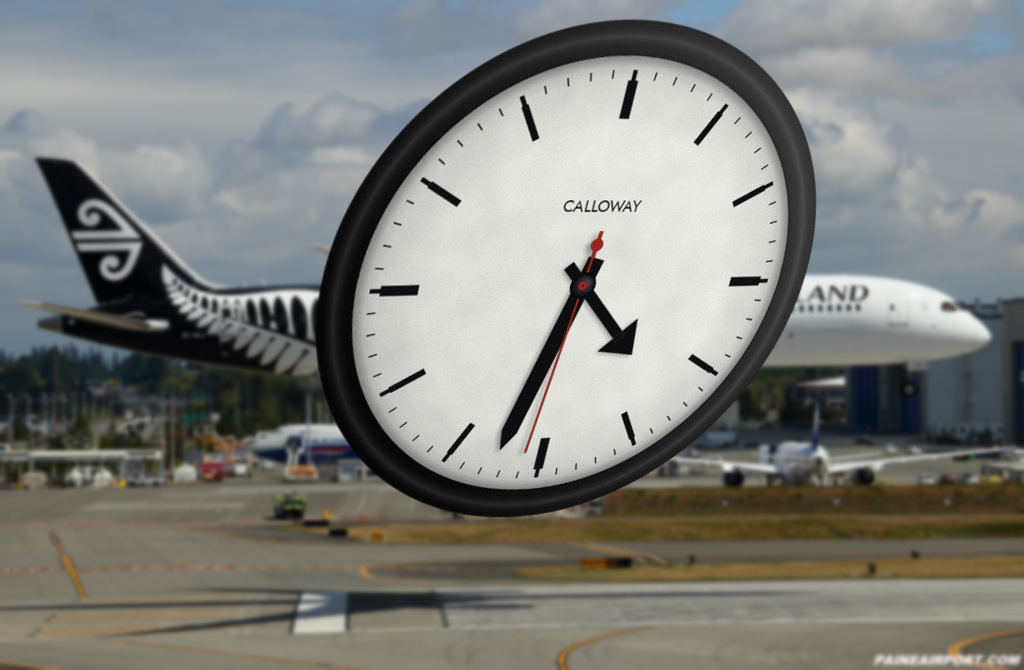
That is h=4 m=32 s=31
